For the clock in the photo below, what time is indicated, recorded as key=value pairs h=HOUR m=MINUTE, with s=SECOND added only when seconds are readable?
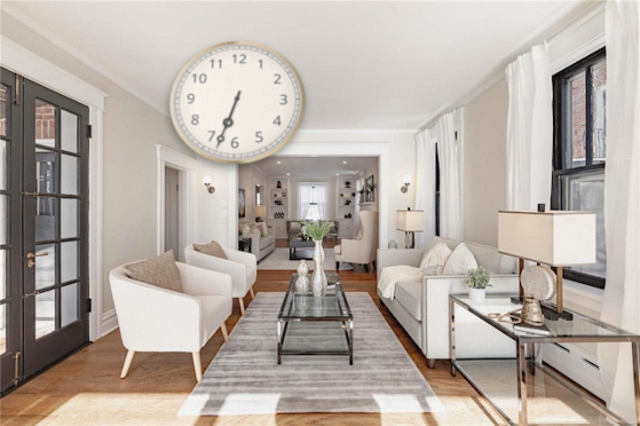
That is h=6 m=33
